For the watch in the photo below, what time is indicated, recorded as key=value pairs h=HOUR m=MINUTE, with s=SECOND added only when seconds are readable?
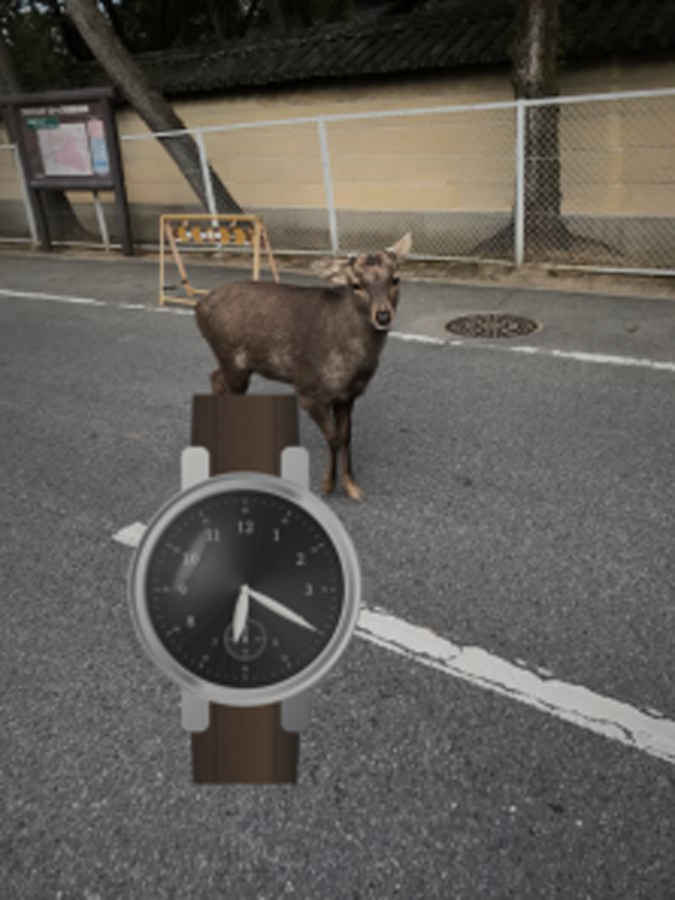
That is h=6 m=20
